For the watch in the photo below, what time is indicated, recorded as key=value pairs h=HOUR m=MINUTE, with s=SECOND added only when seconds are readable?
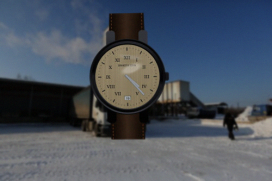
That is h=4 m=23
